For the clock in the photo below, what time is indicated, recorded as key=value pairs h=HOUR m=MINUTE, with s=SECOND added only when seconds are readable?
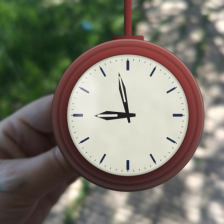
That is h=8 m=58
